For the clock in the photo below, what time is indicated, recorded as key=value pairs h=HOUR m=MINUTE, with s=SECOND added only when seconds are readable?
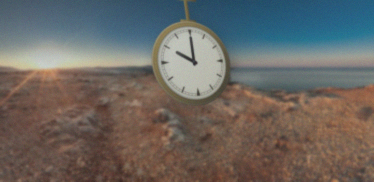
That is h=10 m=0
